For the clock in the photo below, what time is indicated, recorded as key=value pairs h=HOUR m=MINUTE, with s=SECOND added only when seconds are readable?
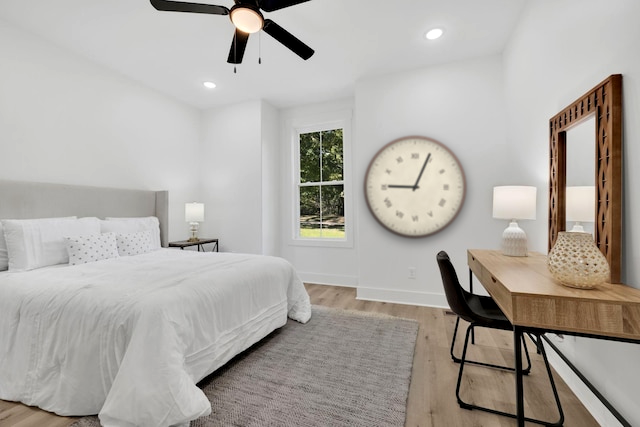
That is h=9 m=4
